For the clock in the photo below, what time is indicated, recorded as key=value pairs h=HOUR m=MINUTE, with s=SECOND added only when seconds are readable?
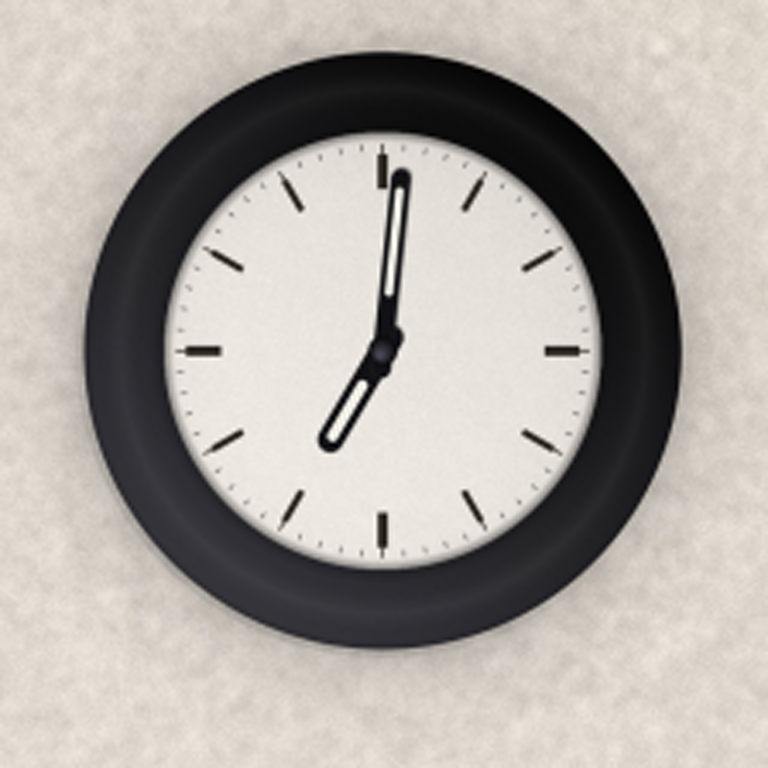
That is h=7 m=1
